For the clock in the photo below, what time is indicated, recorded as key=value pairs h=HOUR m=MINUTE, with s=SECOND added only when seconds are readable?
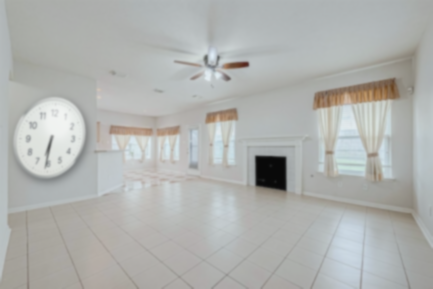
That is h=6 m=31
